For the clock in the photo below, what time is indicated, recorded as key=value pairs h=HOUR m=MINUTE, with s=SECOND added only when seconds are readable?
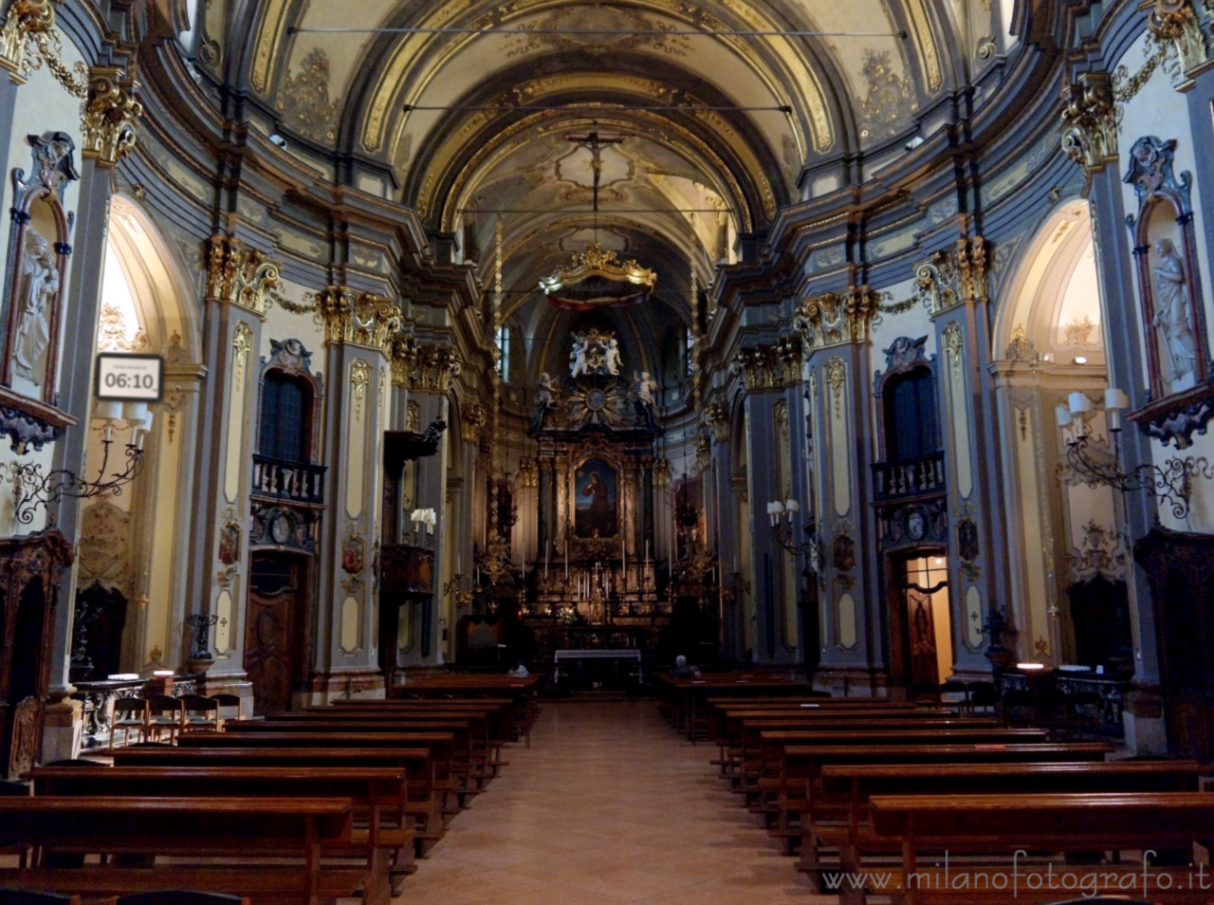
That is h=6 m=10
